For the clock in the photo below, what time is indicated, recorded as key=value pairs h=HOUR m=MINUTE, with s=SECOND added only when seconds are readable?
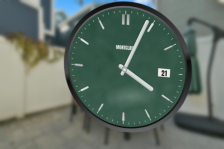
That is h=4 m=4
